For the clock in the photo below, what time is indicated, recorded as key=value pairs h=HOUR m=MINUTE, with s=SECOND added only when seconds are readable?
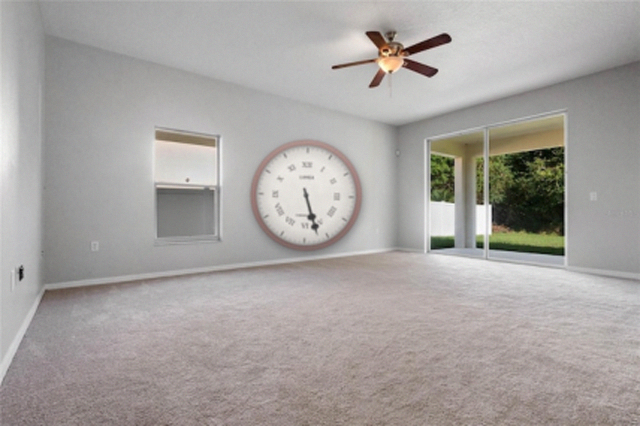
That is h=5 m=27
